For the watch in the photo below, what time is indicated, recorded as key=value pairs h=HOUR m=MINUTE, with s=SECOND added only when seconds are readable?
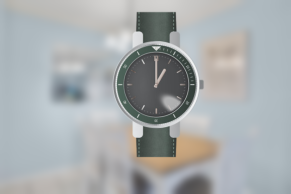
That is h=1 m=0
